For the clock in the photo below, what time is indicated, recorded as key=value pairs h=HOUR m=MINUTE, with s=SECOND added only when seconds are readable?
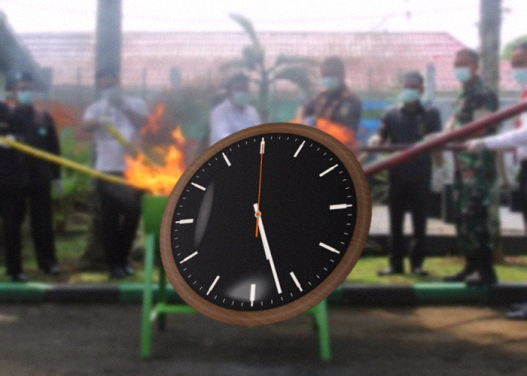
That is h=5 m=27 s=0
